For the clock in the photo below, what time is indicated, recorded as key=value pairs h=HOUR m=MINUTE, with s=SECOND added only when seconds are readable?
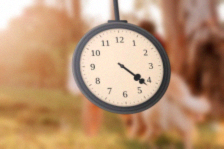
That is h=4 m=22
